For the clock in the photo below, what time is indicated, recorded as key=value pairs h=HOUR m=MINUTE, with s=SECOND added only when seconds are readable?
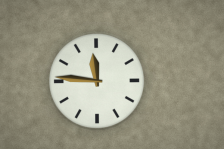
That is h=11 m=46
